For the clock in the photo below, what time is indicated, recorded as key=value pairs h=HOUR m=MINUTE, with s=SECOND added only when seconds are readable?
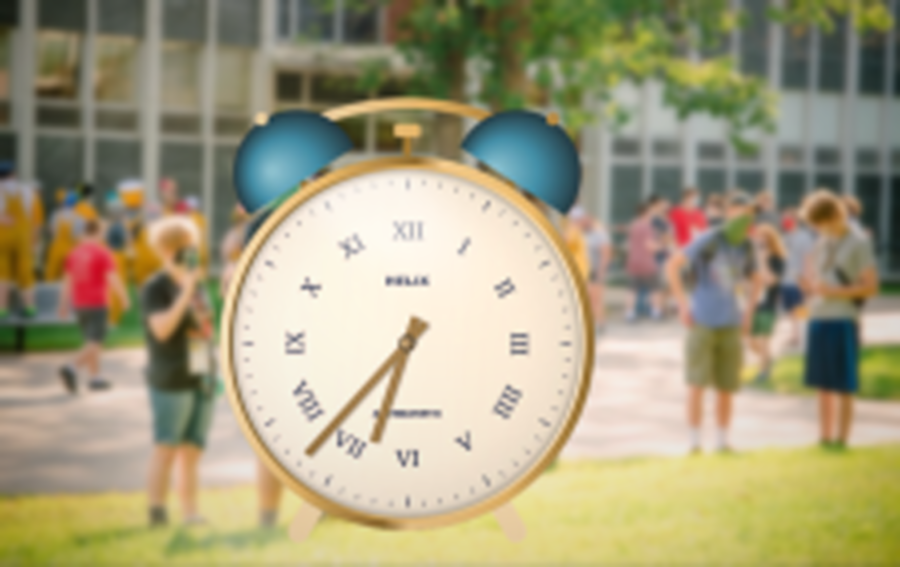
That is h=6 m=37
